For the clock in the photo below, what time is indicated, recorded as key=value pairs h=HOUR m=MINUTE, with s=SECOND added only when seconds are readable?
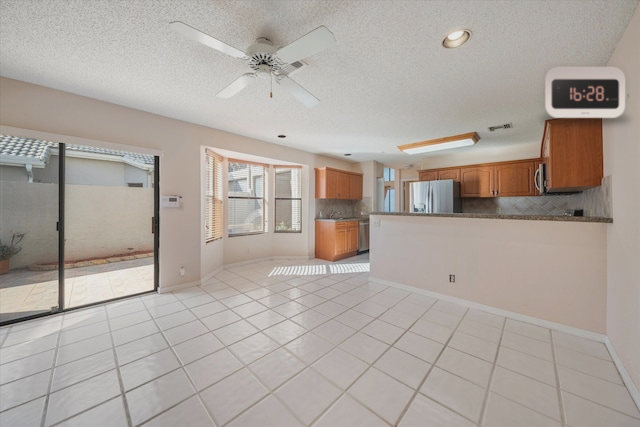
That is h=16 m=28
